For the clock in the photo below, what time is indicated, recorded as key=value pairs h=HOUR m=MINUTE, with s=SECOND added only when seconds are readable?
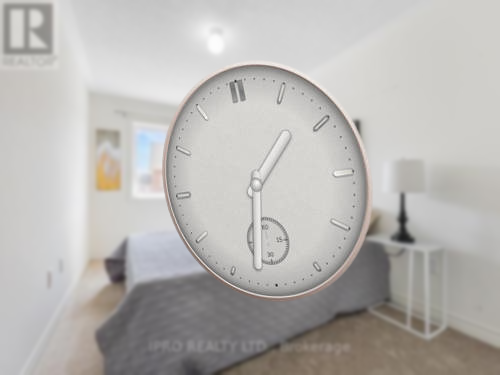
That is h=1 m=32
